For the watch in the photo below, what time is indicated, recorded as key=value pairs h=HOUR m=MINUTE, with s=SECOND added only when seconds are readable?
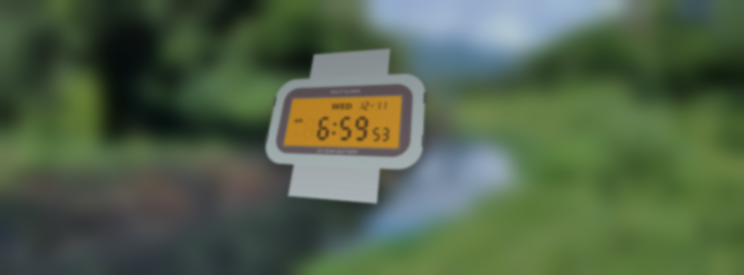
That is h=6 m=59 s=53
